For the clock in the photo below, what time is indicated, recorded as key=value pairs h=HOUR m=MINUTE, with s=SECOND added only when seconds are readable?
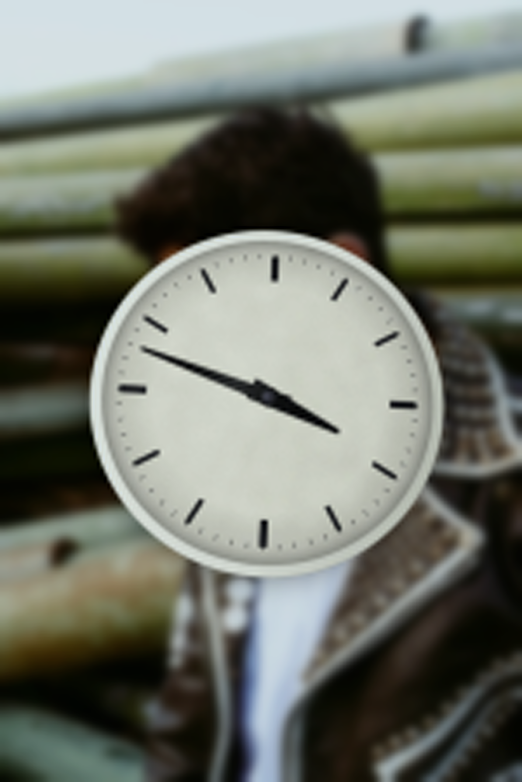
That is h=3 m=48
